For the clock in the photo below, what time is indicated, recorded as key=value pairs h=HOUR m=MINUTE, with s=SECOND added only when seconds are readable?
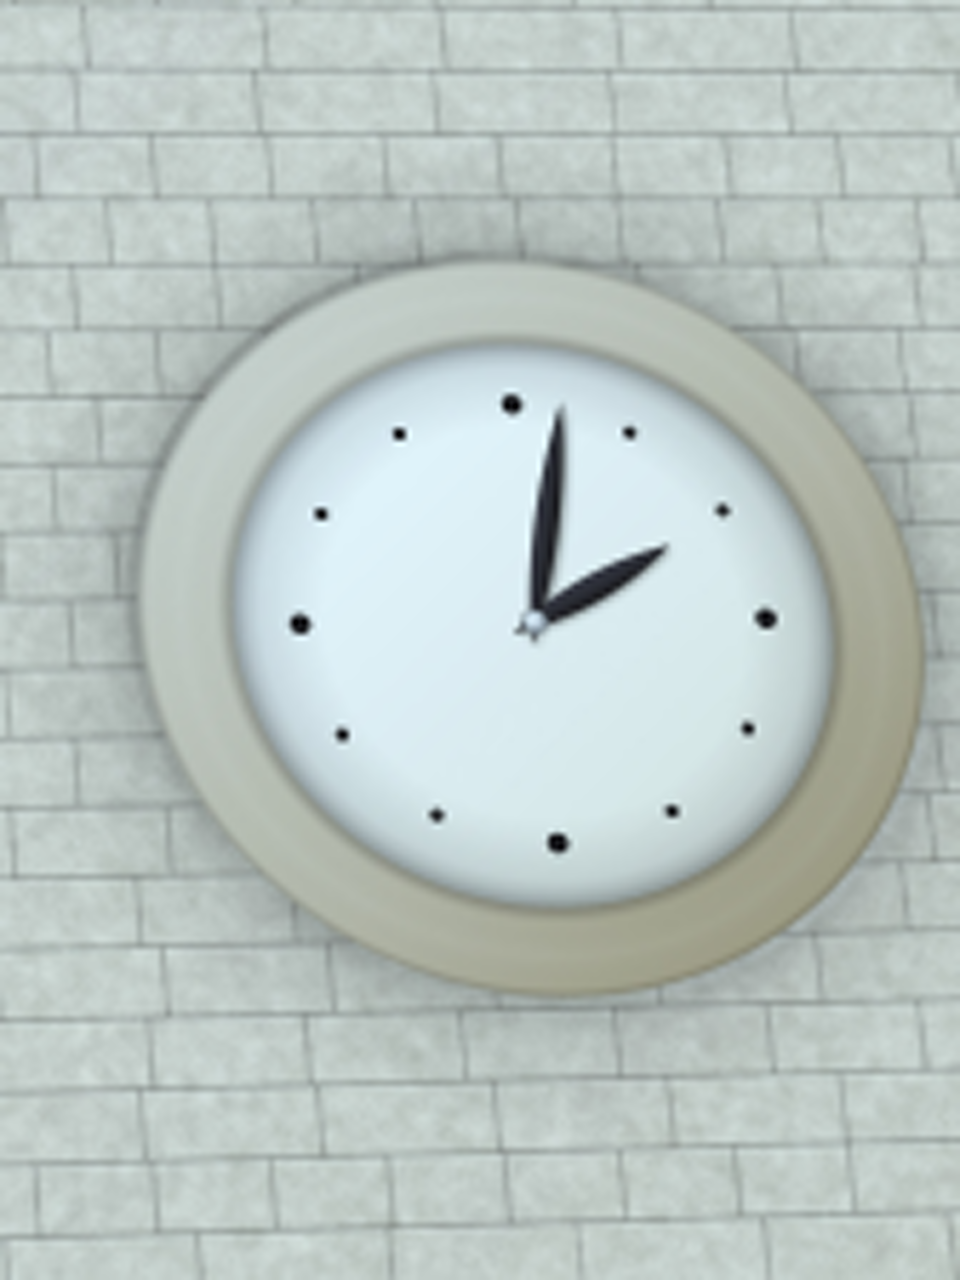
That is h=2 m=2
